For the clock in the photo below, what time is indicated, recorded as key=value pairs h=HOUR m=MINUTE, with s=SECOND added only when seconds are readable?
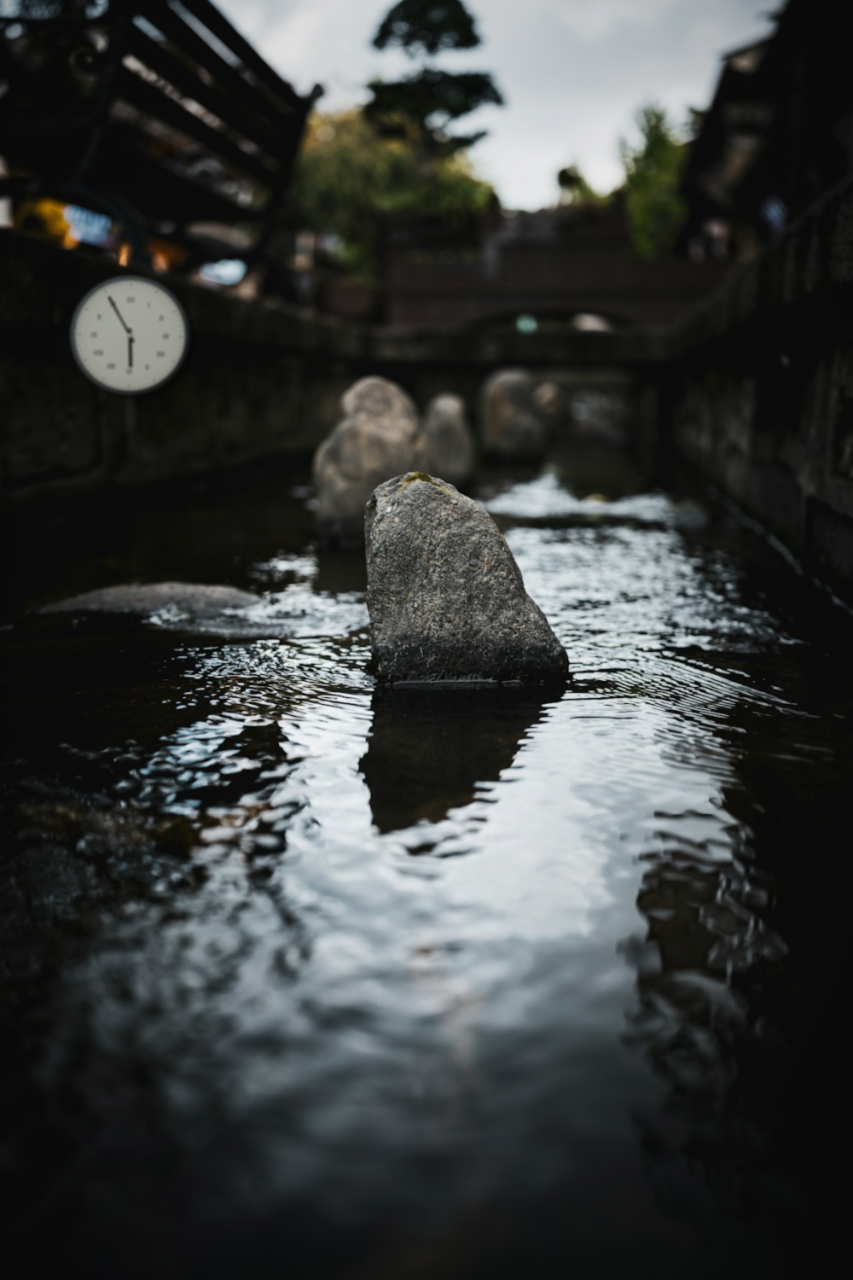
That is h=5 m=55
